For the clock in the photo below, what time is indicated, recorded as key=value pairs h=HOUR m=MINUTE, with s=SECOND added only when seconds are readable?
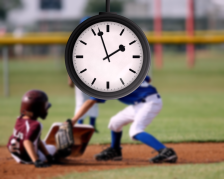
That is h=1 m=57
